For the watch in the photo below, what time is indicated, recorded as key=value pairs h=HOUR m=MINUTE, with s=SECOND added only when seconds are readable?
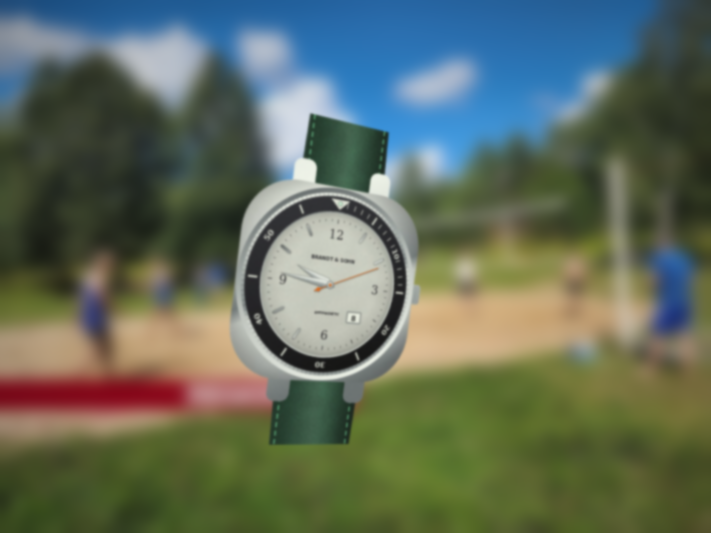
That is h=9 m=46 s=11
